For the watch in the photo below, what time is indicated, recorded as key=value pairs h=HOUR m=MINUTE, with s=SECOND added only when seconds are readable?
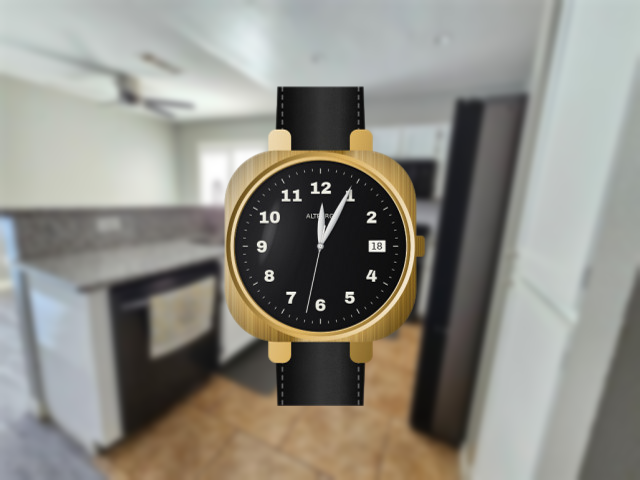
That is h=12 m=4 s=32
